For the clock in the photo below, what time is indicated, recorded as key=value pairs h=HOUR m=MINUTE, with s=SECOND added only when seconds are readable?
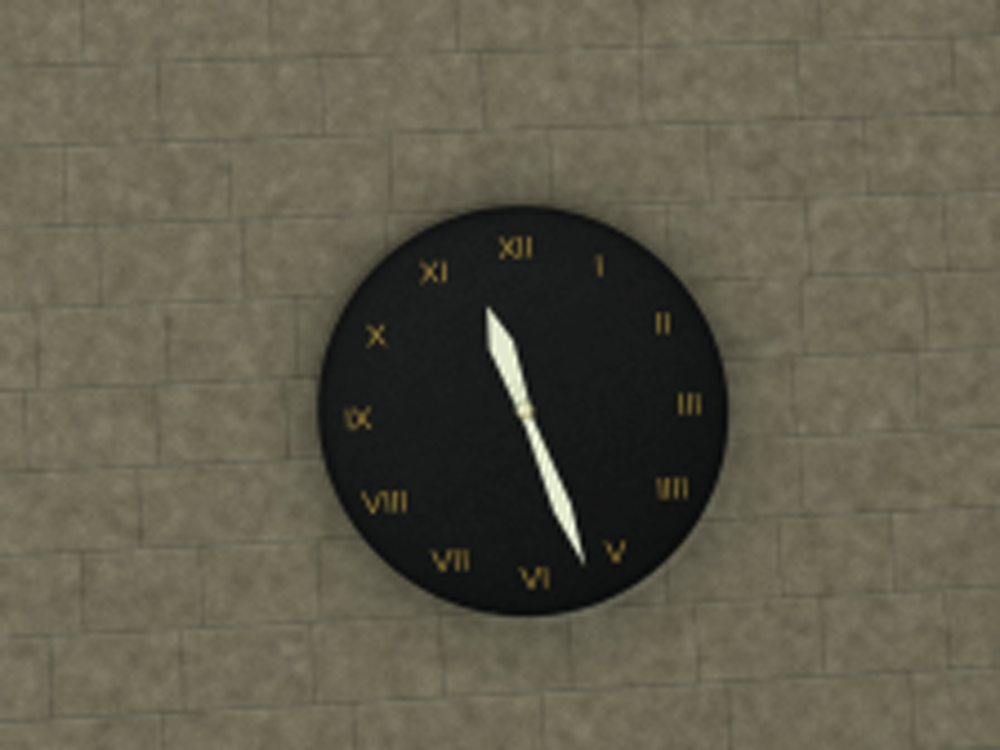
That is h=11 m=27
